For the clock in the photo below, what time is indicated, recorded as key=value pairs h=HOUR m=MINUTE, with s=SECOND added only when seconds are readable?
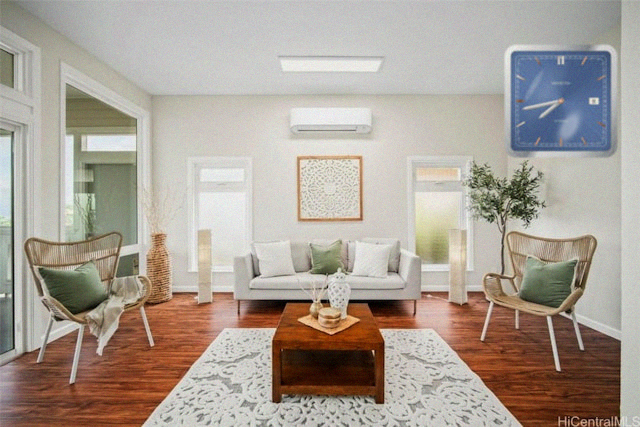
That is h=7 m=43
